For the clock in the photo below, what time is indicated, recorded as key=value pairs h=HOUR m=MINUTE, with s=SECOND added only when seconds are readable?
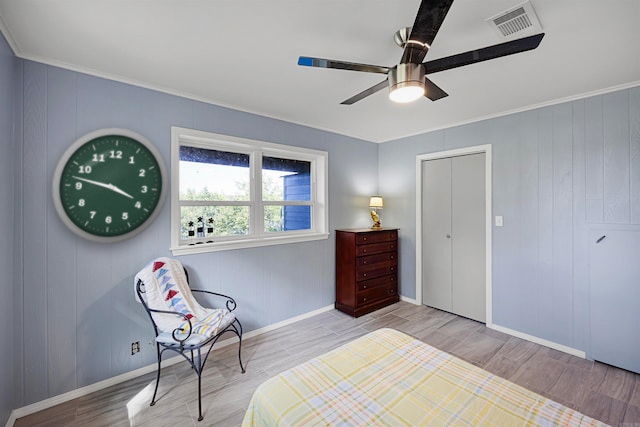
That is h=3 m=47
